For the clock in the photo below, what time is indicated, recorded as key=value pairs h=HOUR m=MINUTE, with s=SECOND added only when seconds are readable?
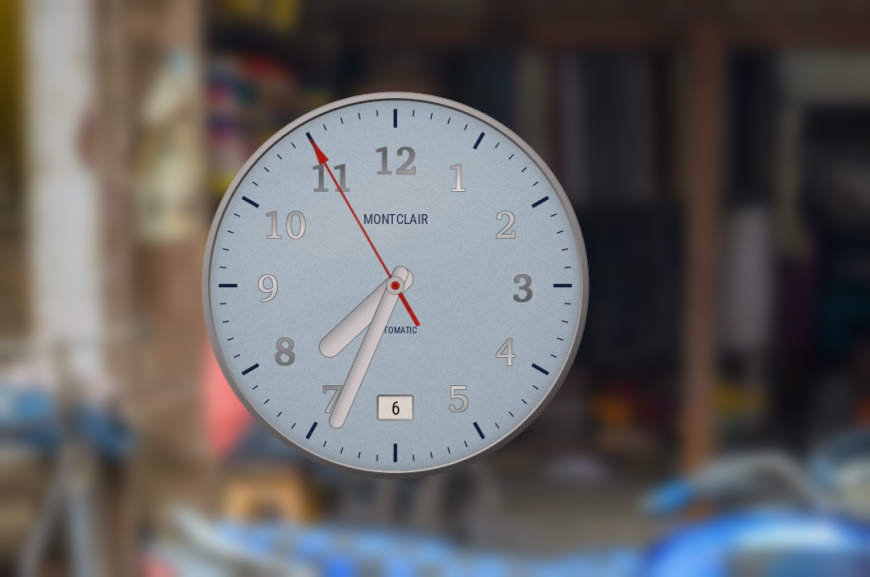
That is h=7 m=33 s=55
